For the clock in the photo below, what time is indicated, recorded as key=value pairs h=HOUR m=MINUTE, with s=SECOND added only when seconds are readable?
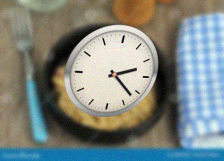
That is h=2 m=22
